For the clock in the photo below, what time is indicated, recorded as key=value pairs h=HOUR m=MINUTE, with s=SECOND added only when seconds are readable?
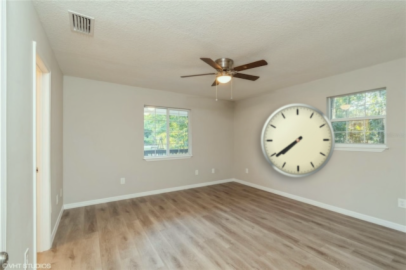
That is h=7 m=39
